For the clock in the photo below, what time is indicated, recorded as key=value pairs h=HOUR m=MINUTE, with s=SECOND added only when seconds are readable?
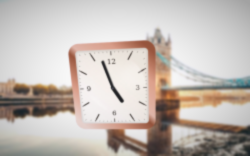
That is h=4 m=57
